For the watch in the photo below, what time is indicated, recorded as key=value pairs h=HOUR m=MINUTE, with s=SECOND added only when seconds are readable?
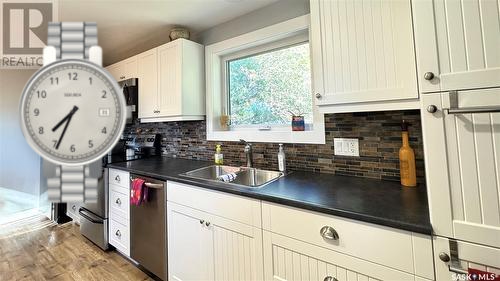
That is h=7 m=34
